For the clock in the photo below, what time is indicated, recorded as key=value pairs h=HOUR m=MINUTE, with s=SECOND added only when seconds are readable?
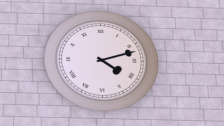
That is h=4 m=12
